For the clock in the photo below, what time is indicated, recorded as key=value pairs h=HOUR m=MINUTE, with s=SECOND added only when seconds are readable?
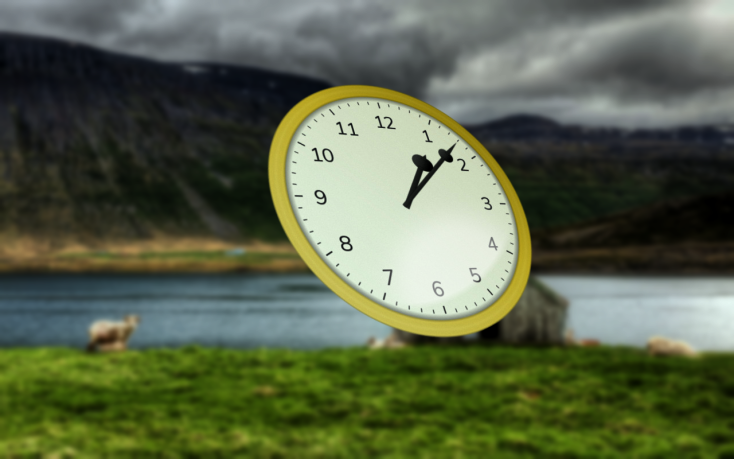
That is h=1 m=8
